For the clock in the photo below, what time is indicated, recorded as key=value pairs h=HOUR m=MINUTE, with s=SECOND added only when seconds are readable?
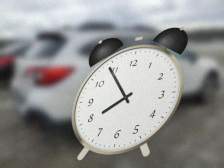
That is h=7 m=54
